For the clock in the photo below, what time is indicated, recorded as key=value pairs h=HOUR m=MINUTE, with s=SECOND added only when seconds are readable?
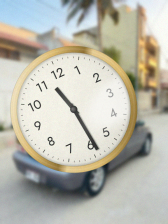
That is h=11 m=29
